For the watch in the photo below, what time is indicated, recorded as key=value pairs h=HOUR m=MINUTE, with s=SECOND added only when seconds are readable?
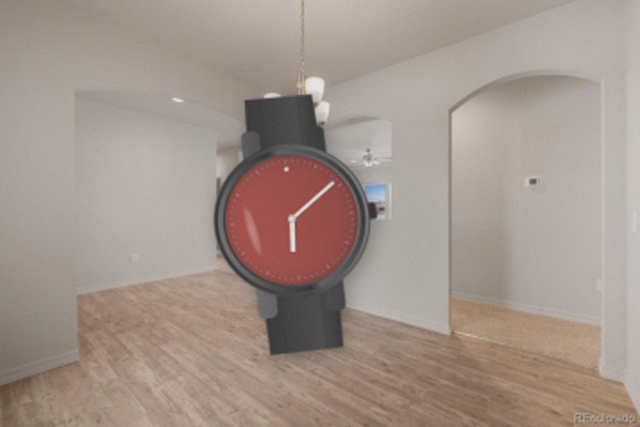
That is h=6 m=9
